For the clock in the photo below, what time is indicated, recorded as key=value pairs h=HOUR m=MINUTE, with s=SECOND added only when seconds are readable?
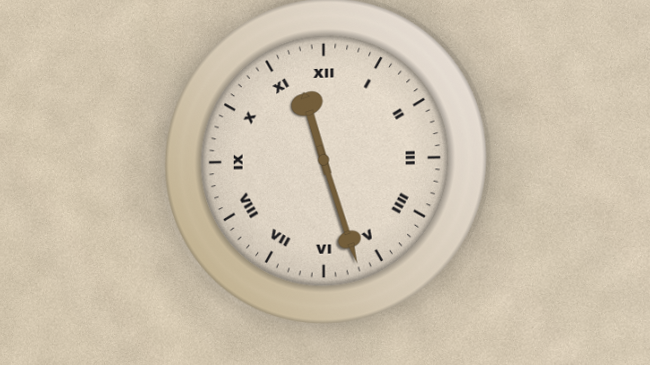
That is h=11 m=27
